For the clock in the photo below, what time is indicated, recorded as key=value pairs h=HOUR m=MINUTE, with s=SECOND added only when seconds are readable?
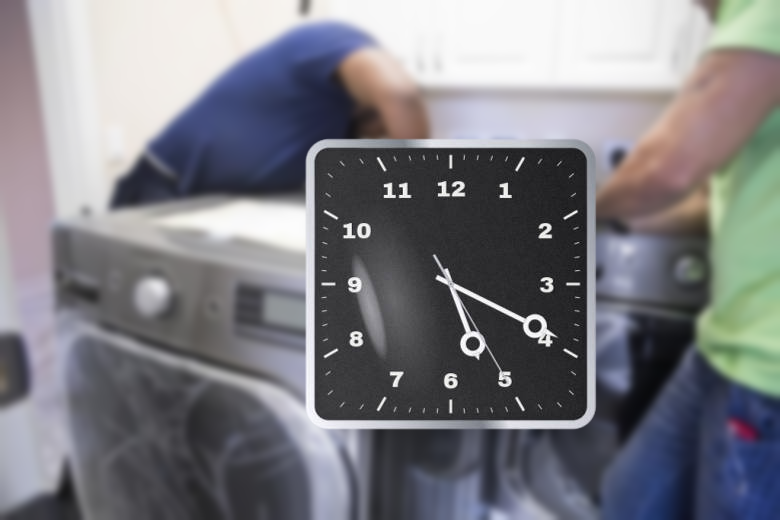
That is h=5 m=19 s=25
